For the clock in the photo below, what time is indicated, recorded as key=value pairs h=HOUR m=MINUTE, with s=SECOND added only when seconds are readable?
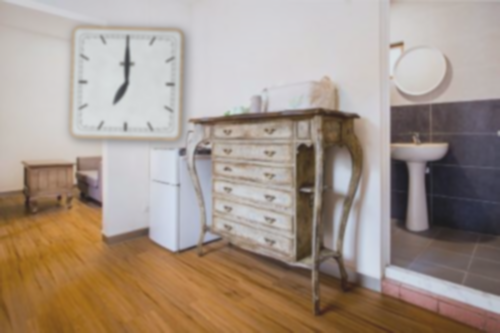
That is h=7 m=0
